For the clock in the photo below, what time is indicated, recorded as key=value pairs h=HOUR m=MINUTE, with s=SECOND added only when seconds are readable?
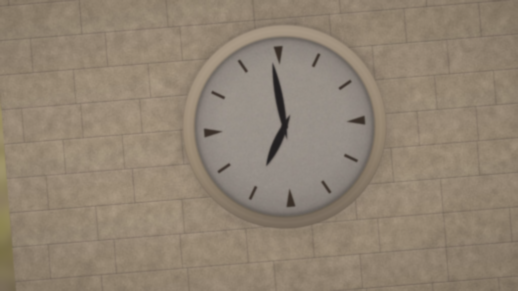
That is h=6 m=59
